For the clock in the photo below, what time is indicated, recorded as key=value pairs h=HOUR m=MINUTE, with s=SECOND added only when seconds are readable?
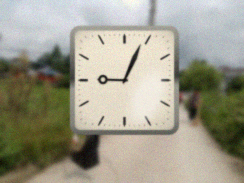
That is h=9 m=4
